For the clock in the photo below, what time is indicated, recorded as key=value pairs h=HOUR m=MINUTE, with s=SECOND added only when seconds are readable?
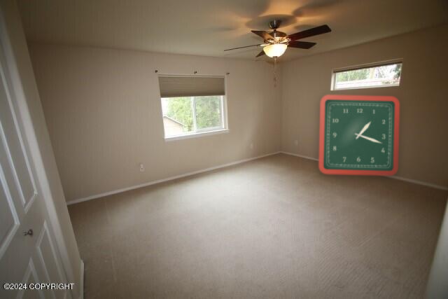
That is h=1 m=18
